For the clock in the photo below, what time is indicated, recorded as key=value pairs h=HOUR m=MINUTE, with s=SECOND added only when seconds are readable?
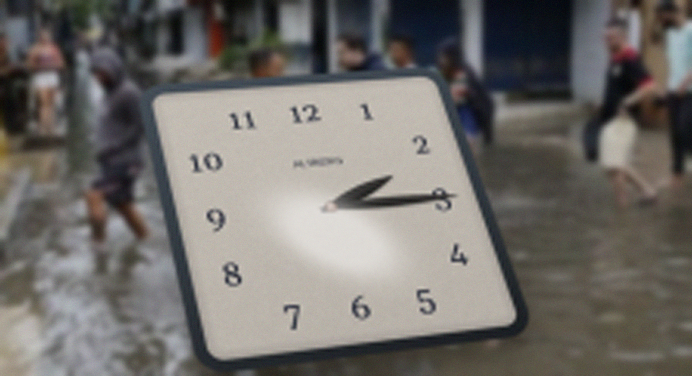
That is h=2 m=15
